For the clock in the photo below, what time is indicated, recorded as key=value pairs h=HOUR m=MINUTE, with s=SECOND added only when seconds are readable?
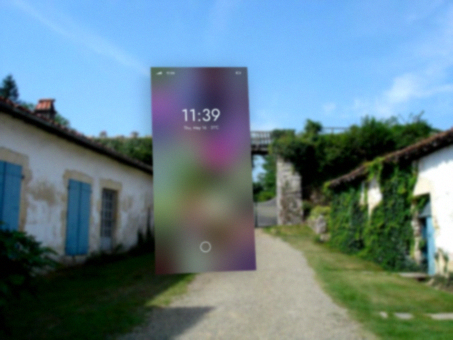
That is h=11 m=39
